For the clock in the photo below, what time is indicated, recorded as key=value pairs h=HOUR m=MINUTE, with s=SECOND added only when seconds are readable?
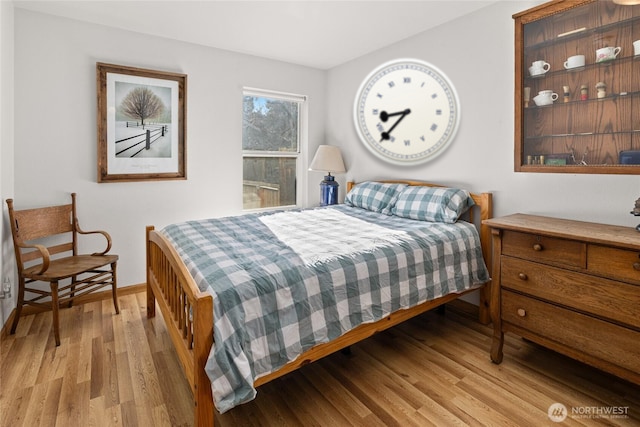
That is h=8 m=37
